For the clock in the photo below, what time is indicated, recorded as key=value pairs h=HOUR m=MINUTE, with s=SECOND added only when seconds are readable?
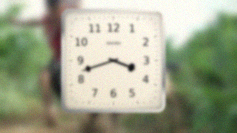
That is h=3 m=42
